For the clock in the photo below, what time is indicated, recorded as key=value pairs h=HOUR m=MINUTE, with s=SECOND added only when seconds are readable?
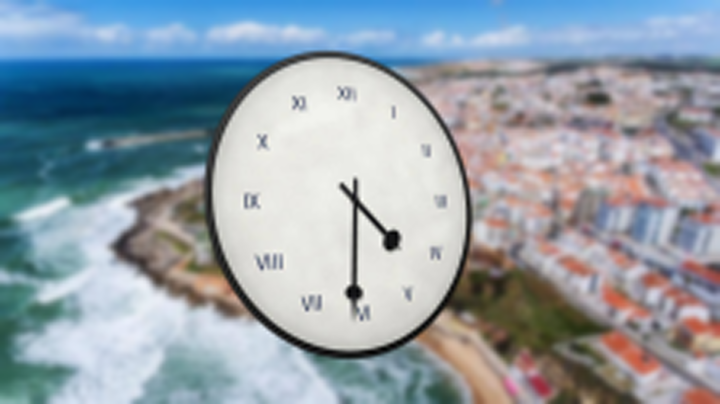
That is h=4 m=31
